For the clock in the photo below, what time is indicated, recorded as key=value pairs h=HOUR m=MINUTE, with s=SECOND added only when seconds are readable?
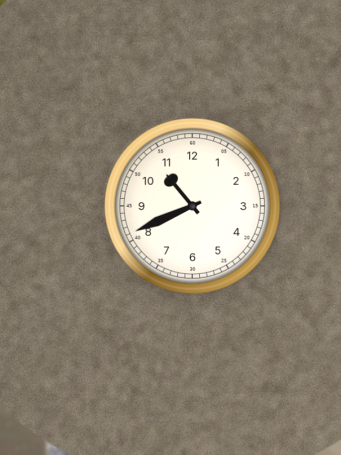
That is h=10 m=41
